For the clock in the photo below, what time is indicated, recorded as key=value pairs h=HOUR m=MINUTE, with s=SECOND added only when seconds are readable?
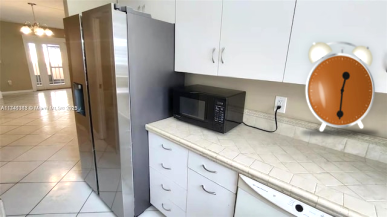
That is h=12 m=31
